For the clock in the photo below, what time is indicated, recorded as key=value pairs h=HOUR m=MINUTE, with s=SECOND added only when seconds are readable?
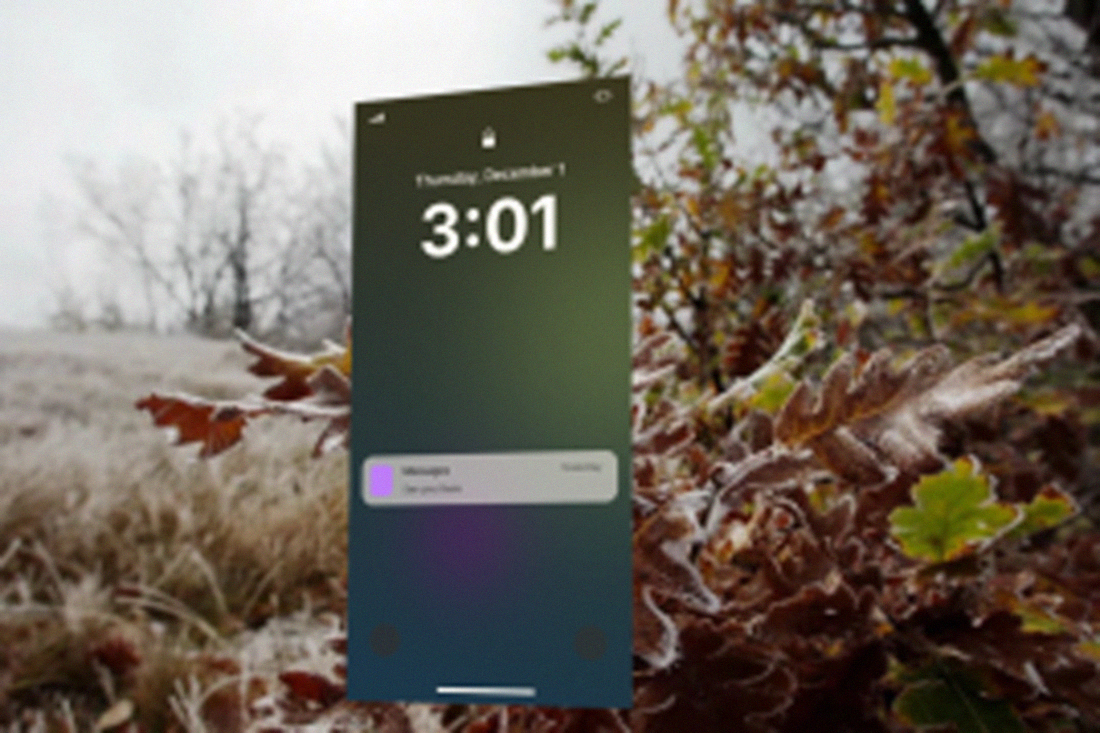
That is h=3 m=1
